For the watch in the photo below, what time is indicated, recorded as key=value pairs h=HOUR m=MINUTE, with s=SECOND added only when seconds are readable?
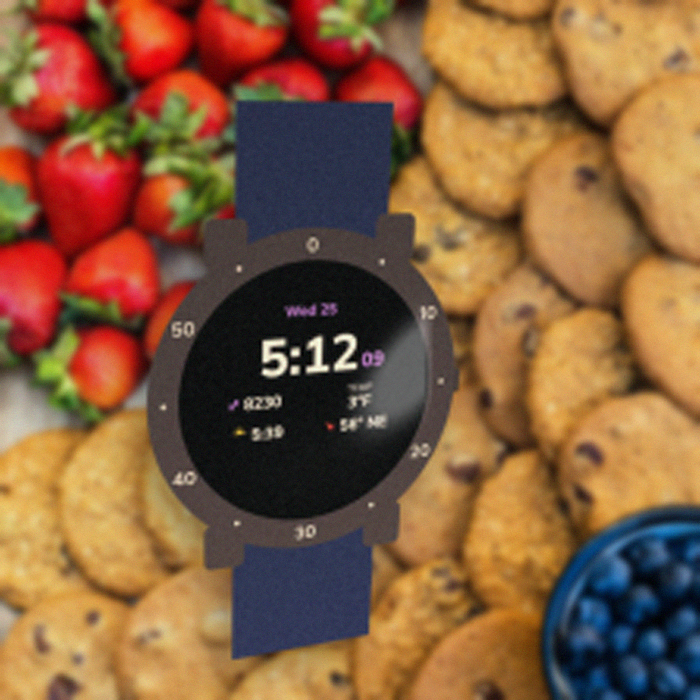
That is h=5 m=12
